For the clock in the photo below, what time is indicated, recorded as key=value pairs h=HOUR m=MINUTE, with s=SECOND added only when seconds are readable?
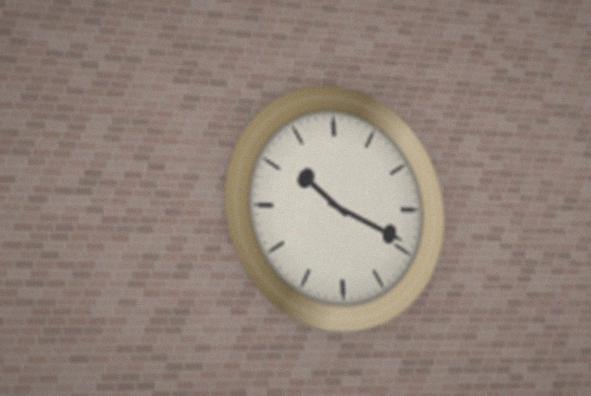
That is h=10 m=19
